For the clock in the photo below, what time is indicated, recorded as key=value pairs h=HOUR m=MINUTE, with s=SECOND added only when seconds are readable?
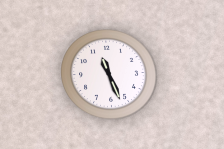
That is h=11 m=27
